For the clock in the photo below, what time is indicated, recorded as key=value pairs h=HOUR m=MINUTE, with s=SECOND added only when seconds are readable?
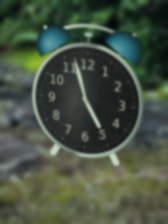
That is h=4 m=57
